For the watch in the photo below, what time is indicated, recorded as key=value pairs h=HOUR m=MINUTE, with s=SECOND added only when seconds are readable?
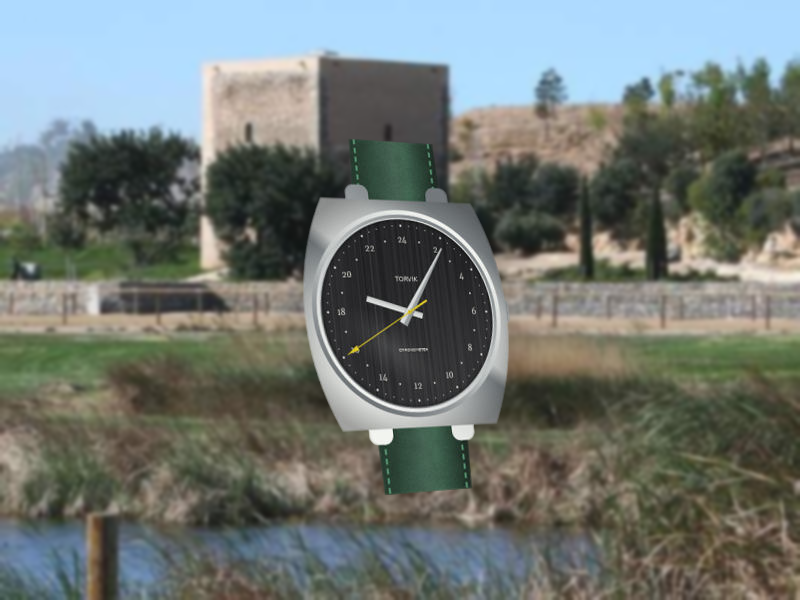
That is h=19 m=5 s=40
